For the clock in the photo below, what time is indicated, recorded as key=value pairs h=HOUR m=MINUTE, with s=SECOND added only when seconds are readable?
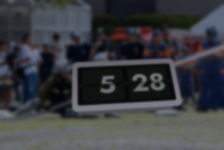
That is h=5 m=28
